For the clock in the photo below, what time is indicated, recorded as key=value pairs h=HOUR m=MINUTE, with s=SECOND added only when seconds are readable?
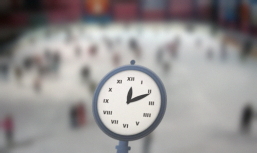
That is h=12 m=11
